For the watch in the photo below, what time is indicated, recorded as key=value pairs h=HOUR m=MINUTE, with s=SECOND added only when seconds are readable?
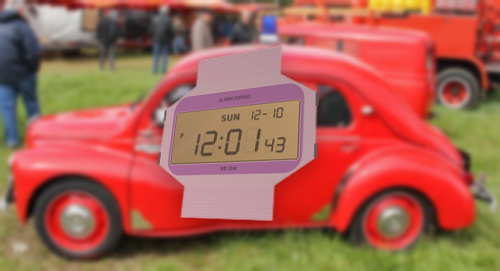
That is h=12 m=1 s=43
